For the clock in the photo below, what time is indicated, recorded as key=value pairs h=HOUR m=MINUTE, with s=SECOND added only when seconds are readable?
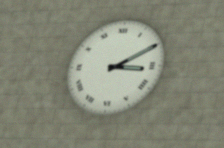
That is h=3 m=10
